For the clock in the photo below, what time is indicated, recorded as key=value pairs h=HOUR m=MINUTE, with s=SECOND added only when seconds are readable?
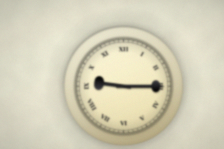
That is h=9 m=15
